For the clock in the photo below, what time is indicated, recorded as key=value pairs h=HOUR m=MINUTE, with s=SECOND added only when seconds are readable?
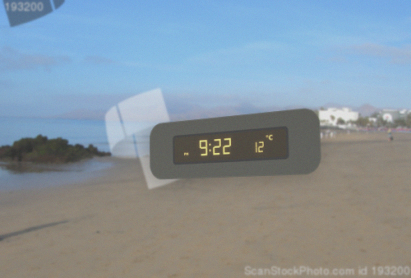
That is h=9 m=22
